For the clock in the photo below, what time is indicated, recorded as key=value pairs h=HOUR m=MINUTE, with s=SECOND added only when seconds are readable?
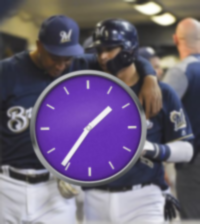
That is h=1 m=36
